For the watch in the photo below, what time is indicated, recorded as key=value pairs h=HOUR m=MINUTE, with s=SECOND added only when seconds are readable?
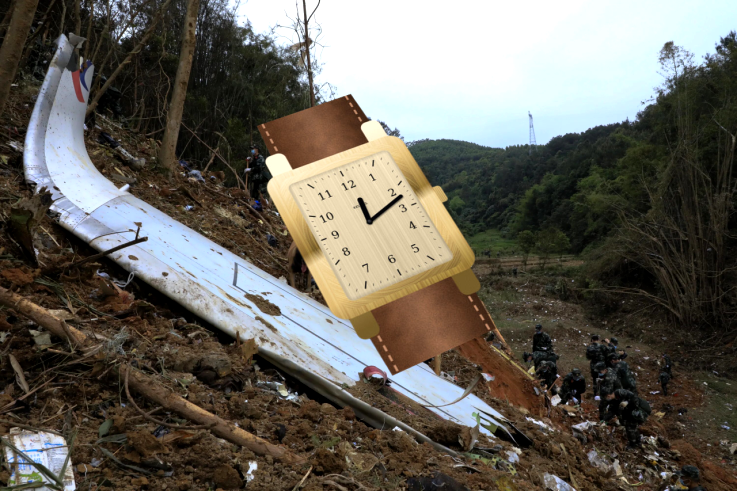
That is h=12 m=12
